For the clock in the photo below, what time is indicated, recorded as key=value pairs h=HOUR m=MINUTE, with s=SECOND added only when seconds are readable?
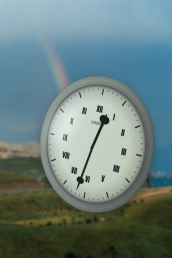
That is h=12 m=32
